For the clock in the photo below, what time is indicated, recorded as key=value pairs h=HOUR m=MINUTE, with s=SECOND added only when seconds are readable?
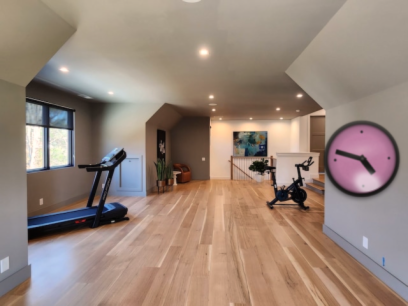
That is h=4 m=48
